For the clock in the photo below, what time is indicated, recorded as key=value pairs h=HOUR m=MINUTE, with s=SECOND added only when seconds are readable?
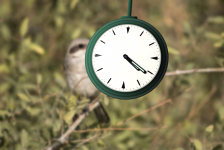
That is h=4 m=21
